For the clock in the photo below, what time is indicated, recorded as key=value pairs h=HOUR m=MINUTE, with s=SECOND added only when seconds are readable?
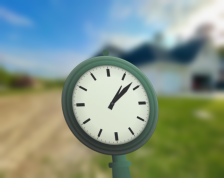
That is h=1 m=8
